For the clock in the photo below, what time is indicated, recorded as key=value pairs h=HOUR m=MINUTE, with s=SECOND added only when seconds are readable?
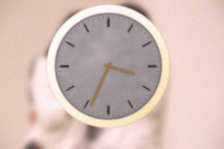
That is h=3 m=34
